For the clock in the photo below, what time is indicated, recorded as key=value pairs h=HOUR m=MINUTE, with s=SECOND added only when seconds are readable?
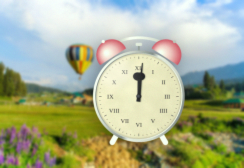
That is h=12 m=1
